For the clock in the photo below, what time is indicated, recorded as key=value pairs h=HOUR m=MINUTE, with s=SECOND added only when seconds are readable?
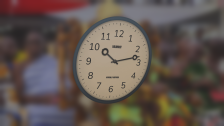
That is h=10 m=13
